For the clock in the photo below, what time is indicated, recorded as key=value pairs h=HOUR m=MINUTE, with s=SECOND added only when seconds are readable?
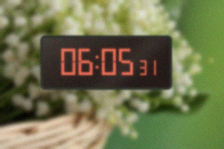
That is h=6 m=5 s=31
